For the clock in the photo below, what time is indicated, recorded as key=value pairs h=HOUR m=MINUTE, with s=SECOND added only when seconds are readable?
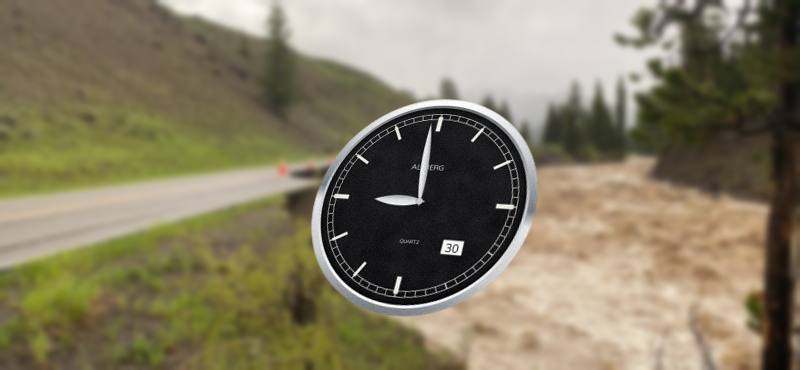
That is h=8 m=59
